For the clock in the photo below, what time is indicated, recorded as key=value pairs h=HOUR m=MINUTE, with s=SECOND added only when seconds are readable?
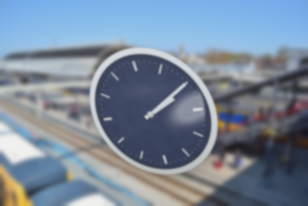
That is h=2 m=10
